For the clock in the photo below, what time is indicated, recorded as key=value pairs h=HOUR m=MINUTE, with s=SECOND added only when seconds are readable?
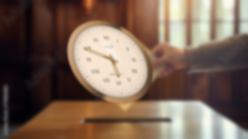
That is h=5 m=49
